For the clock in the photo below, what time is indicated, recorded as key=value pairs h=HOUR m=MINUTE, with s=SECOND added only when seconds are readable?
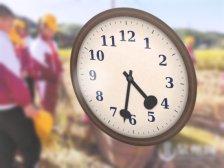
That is h=4 m=32
